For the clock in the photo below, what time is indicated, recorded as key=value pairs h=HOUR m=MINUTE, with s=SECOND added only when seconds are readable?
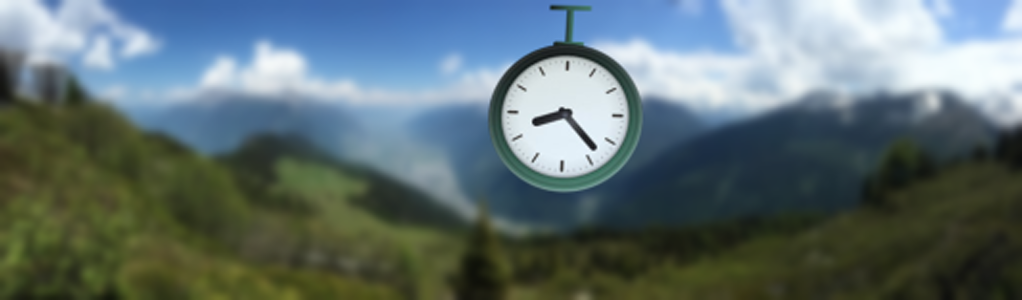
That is h=8 m=23
